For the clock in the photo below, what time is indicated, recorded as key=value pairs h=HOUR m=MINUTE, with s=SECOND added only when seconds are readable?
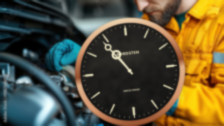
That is h=10 m=54
